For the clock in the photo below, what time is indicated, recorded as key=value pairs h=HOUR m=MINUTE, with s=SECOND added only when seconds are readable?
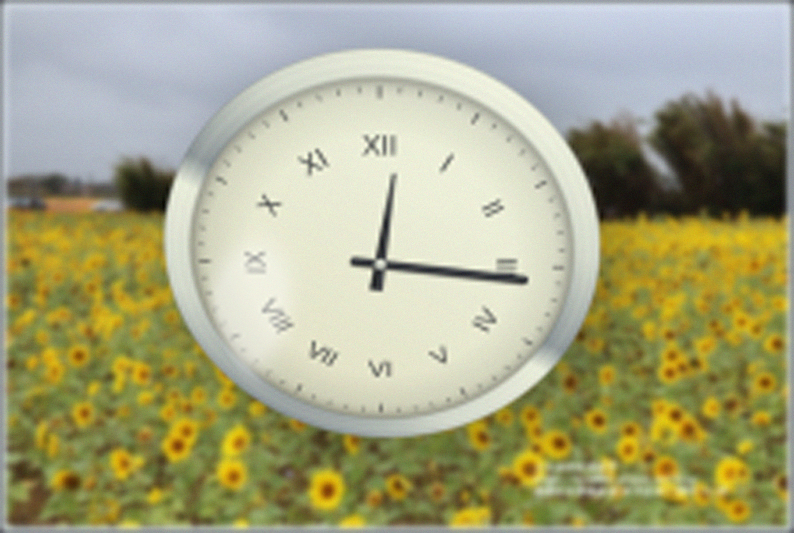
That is h=12 m=16
